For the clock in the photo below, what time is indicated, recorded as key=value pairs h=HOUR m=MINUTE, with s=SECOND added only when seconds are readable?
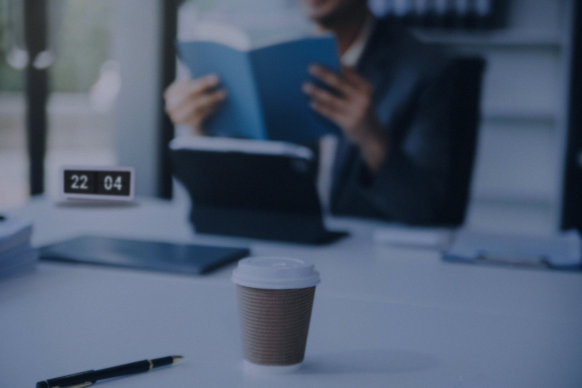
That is h=22 m=4
